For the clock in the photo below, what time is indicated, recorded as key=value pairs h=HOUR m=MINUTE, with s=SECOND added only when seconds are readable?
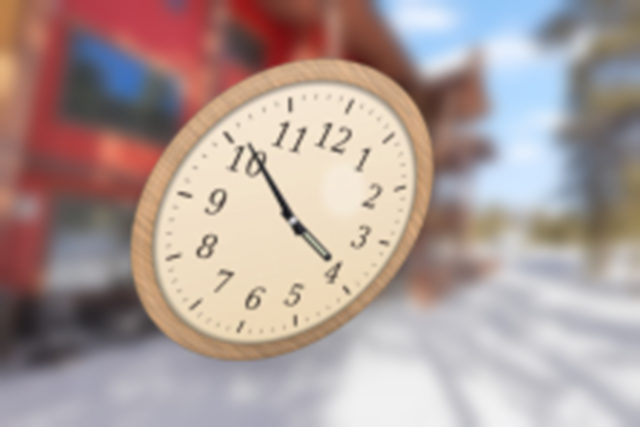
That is h=3 m=51
